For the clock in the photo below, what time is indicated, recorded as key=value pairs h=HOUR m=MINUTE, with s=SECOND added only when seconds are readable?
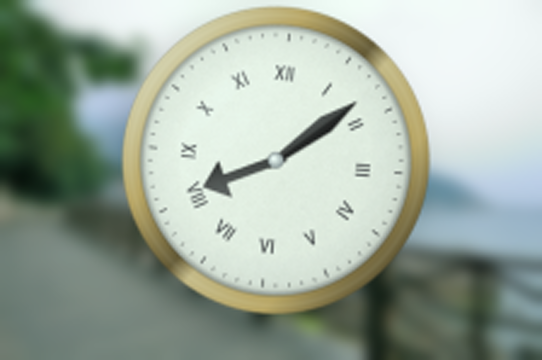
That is h=8 m=8
